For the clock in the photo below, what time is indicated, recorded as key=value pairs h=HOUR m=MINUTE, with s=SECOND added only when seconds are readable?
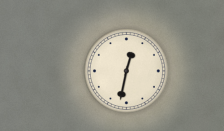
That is h=12 m=32
